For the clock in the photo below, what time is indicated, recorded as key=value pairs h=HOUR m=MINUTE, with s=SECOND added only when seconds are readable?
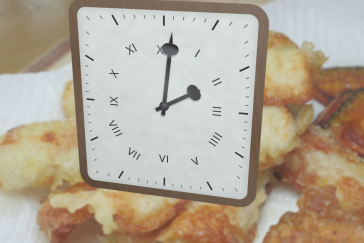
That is h=2 m=1
